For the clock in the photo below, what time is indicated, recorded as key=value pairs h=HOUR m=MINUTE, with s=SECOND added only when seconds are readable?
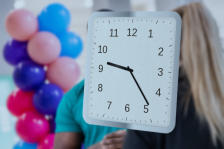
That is h=9 m=24
